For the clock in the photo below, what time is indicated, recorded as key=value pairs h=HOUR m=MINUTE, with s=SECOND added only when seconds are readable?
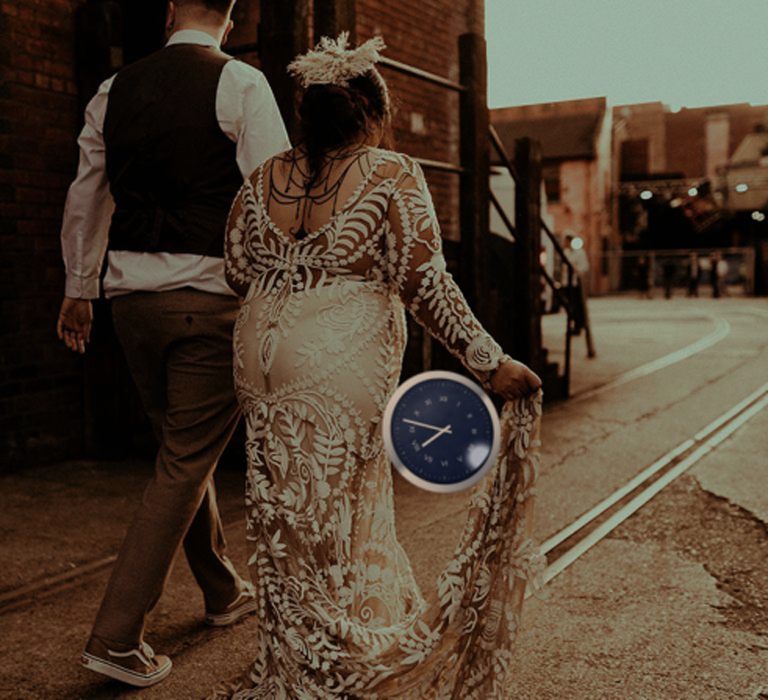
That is h=7 m=47
